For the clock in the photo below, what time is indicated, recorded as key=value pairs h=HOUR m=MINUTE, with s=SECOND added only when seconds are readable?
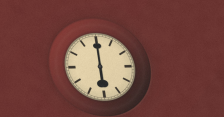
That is h=6 m=0
